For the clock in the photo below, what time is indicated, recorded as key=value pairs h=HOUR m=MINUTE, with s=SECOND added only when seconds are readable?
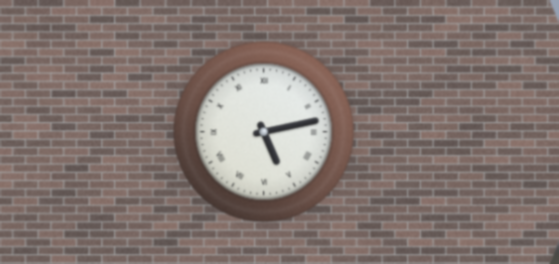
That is h=5 m=13
